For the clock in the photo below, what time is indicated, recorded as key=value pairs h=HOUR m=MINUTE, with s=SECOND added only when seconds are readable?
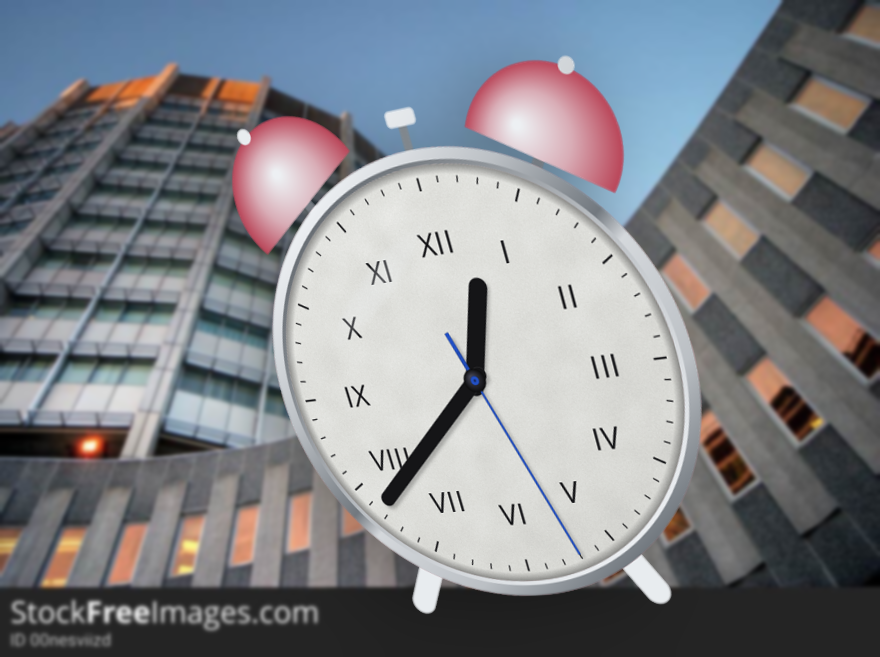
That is h=12 m=38 s=27
